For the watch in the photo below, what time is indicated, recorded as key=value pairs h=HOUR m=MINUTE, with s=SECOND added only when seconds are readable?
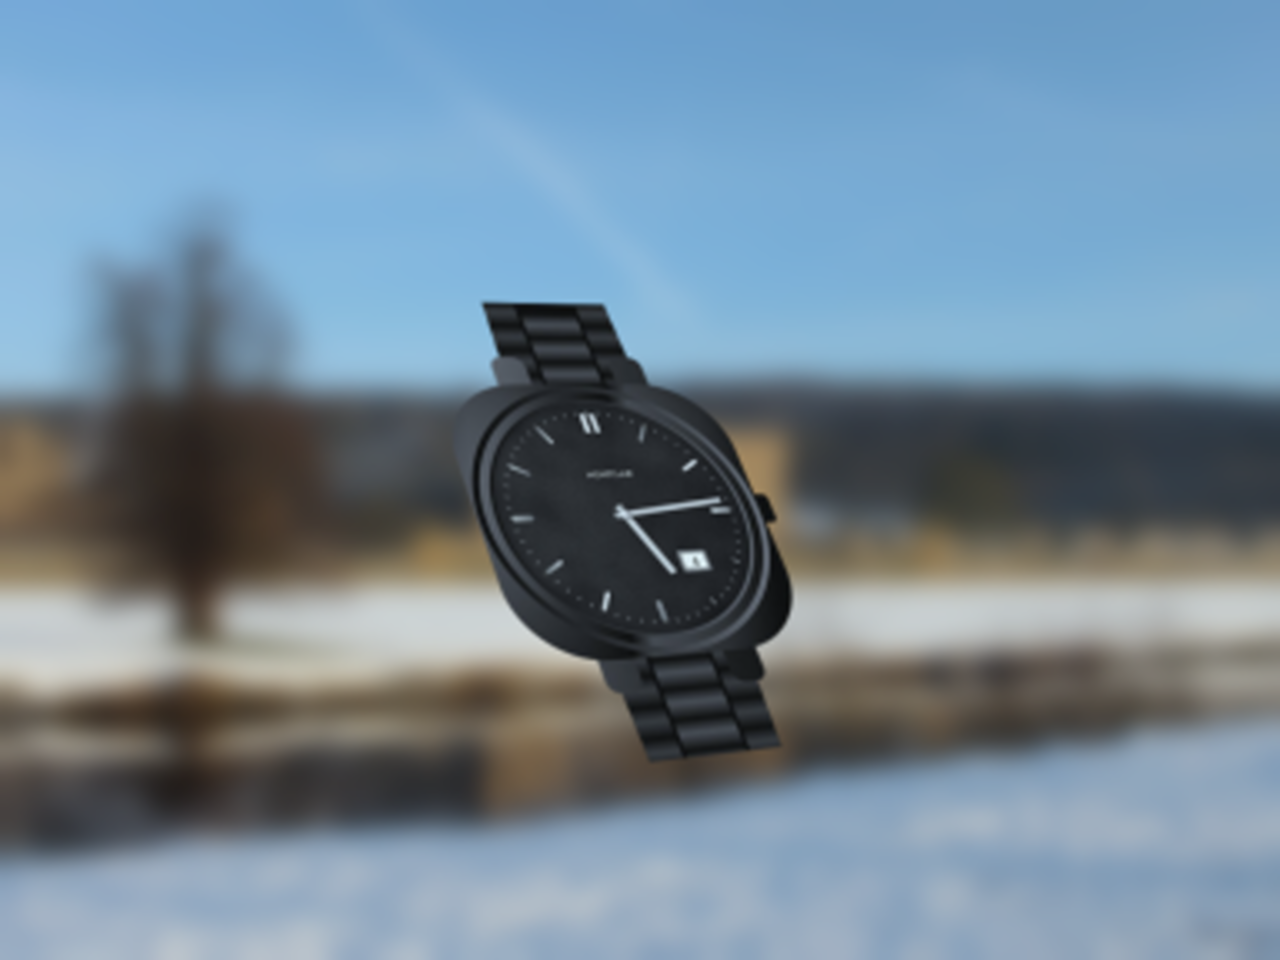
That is h=5 m=14
